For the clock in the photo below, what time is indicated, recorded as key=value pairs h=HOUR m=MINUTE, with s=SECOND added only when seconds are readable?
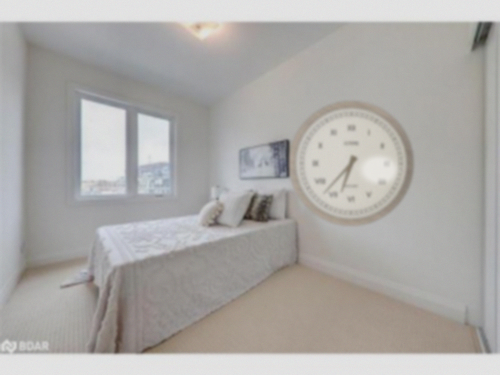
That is h=6 m=37
